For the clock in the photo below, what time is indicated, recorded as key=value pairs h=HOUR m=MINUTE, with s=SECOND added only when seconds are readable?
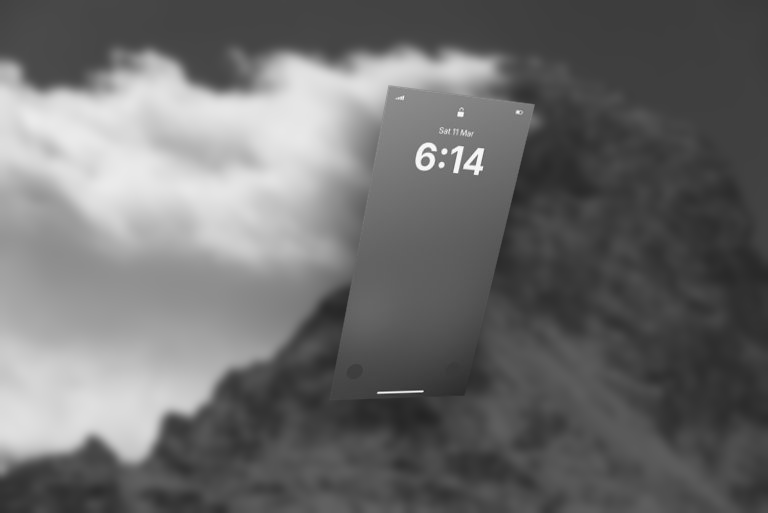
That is h=6 m=14
